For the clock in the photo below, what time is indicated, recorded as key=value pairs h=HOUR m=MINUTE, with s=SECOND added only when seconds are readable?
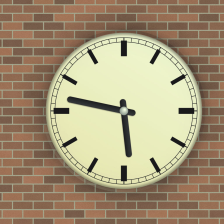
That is h=5 m=47
